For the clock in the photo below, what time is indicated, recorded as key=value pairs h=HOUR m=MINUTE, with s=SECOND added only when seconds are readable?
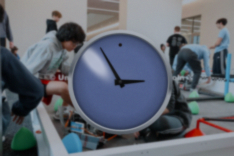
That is h=2 m=55
